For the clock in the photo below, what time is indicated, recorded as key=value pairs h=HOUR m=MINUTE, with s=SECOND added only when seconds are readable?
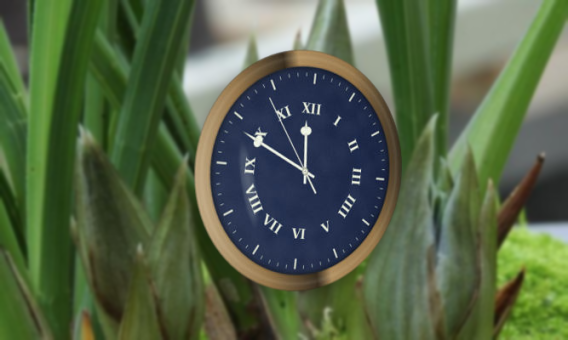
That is h=11 m=48 s=54
